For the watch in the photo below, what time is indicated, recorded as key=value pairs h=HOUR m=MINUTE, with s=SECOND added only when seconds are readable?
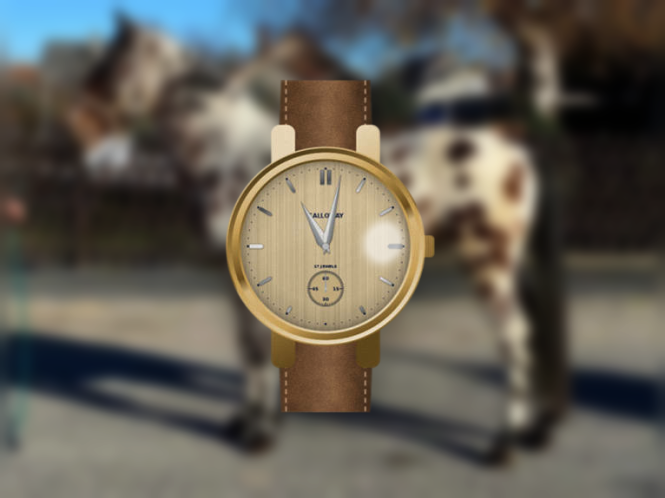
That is h=11 m=2
